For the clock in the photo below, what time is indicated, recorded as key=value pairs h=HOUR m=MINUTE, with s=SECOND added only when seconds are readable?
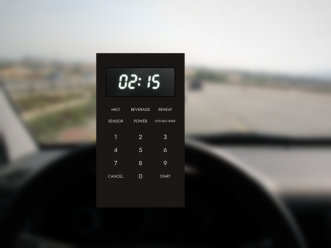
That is h=2 m=15
